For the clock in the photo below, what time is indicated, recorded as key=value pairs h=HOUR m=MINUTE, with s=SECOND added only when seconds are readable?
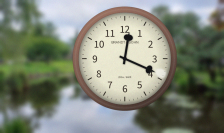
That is h=12 m=19
